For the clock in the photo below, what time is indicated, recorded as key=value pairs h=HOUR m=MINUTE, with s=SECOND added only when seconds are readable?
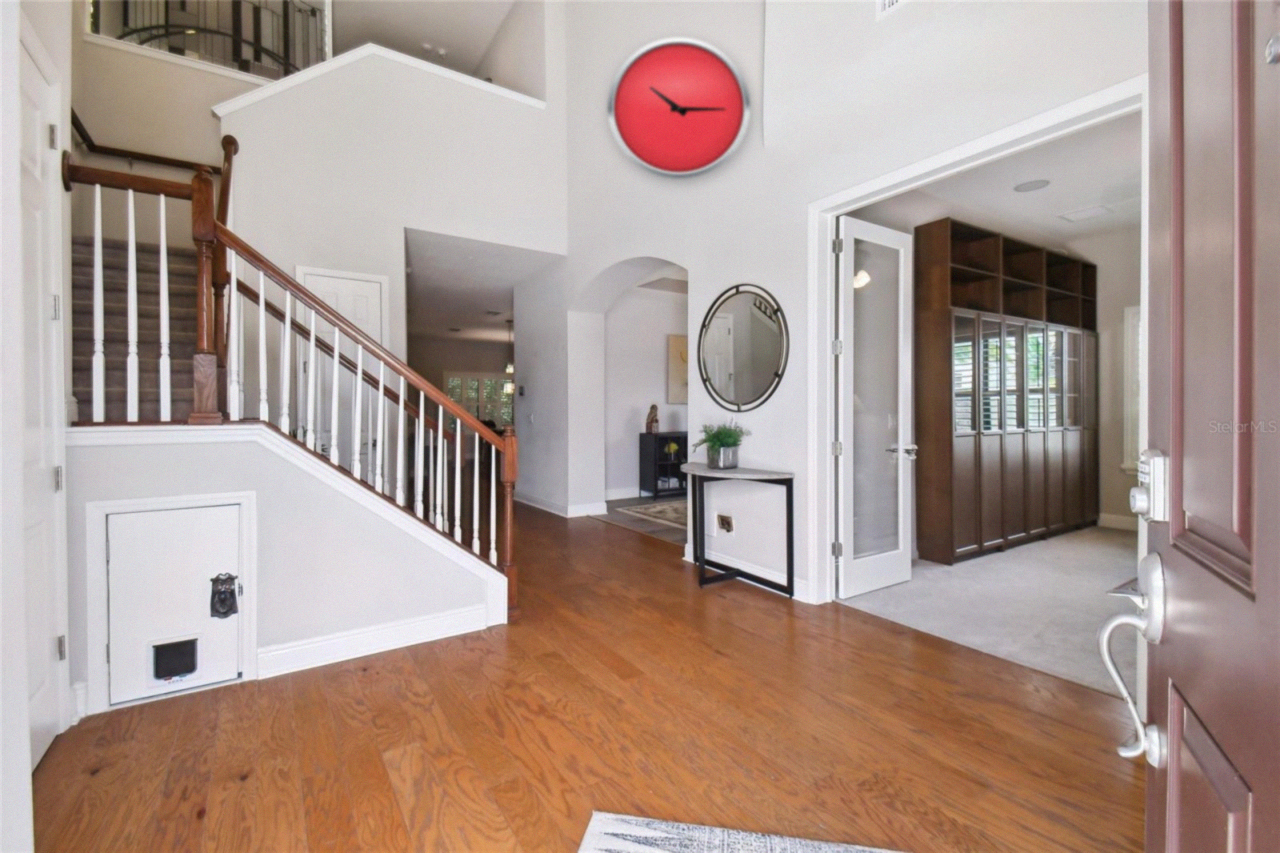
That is h=10 m=15
